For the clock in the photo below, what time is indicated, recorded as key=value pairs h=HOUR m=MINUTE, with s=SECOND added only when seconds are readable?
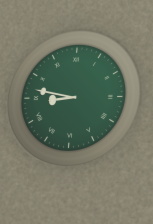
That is h=8 m=47
